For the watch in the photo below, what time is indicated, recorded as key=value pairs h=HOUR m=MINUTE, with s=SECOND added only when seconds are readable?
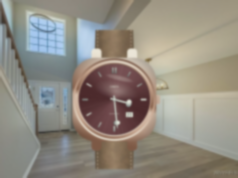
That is h=3 m=29
